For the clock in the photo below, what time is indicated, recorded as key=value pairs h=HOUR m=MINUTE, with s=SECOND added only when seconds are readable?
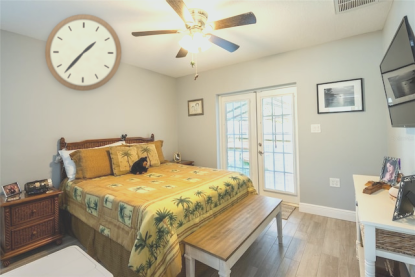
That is h=1 m=37
